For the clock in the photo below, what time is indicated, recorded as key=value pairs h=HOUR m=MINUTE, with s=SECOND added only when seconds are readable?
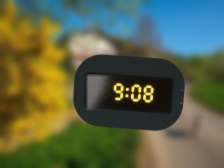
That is h=9 m=8
